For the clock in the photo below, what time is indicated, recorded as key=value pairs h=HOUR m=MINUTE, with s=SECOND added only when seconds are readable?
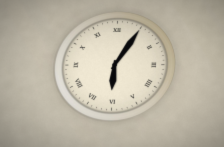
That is h=6 m=5
